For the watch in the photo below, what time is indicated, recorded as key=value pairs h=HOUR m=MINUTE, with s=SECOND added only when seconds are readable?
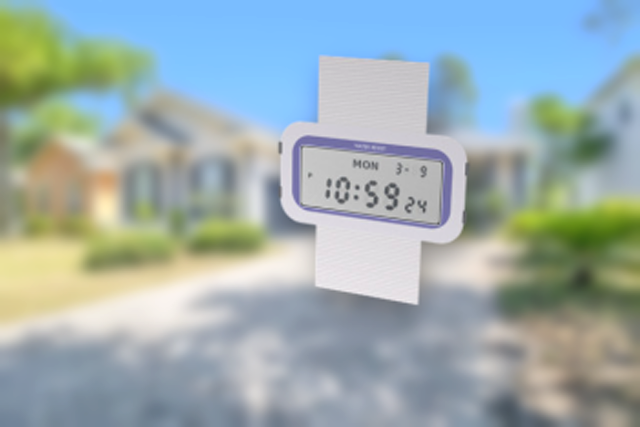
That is h=10 m=59 s=24
